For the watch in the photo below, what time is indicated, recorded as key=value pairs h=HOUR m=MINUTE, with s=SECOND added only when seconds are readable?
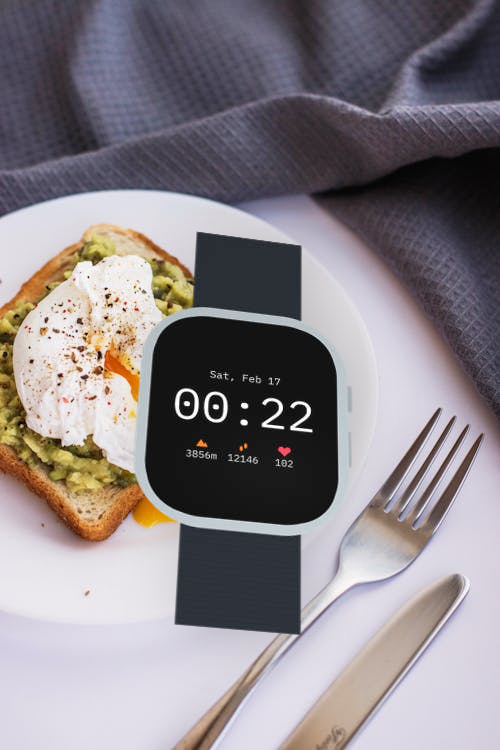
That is h=0 m=22
